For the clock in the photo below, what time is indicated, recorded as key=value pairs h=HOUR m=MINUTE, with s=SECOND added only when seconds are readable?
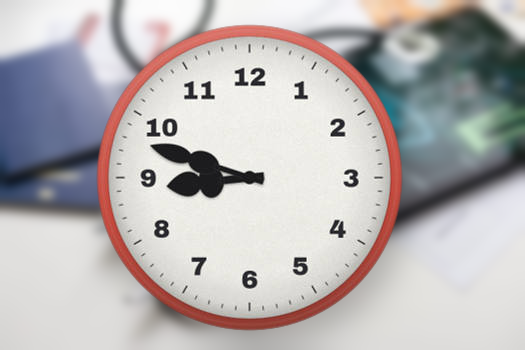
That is h=8 m=48
